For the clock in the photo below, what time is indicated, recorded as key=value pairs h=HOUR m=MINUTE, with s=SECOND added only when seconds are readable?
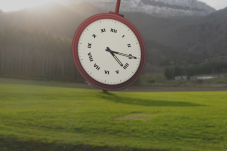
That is h=4 m=15
